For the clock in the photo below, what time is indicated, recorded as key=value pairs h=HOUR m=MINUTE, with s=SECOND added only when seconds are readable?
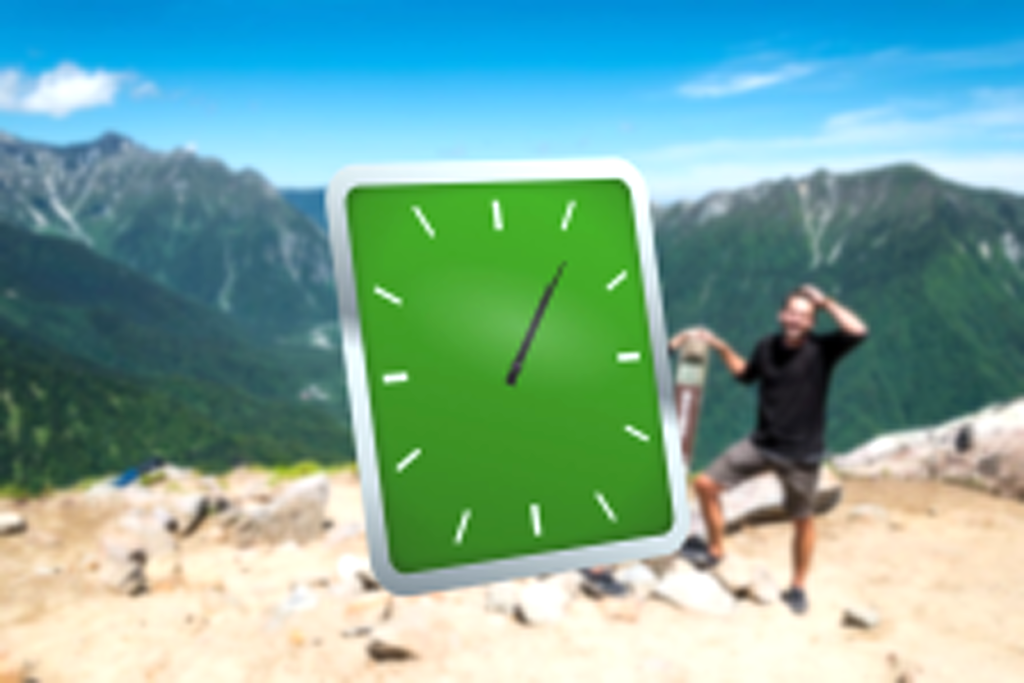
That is h=1 m=6
